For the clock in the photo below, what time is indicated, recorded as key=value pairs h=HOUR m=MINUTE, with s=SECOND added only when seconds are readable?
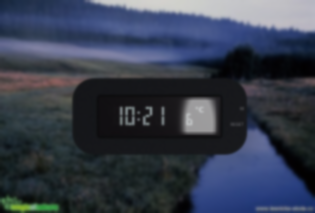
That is h=10 m=21
